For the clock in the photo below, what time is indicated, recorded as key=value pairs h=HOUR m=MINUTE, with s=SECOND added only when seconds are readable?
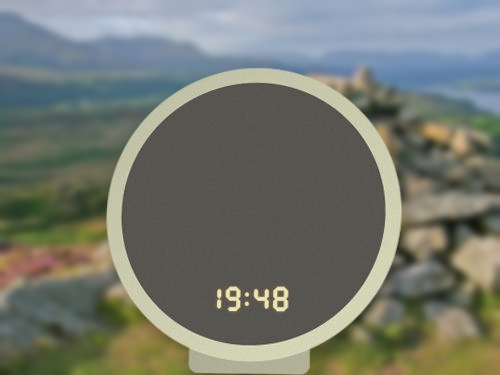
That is h=19 m=48
